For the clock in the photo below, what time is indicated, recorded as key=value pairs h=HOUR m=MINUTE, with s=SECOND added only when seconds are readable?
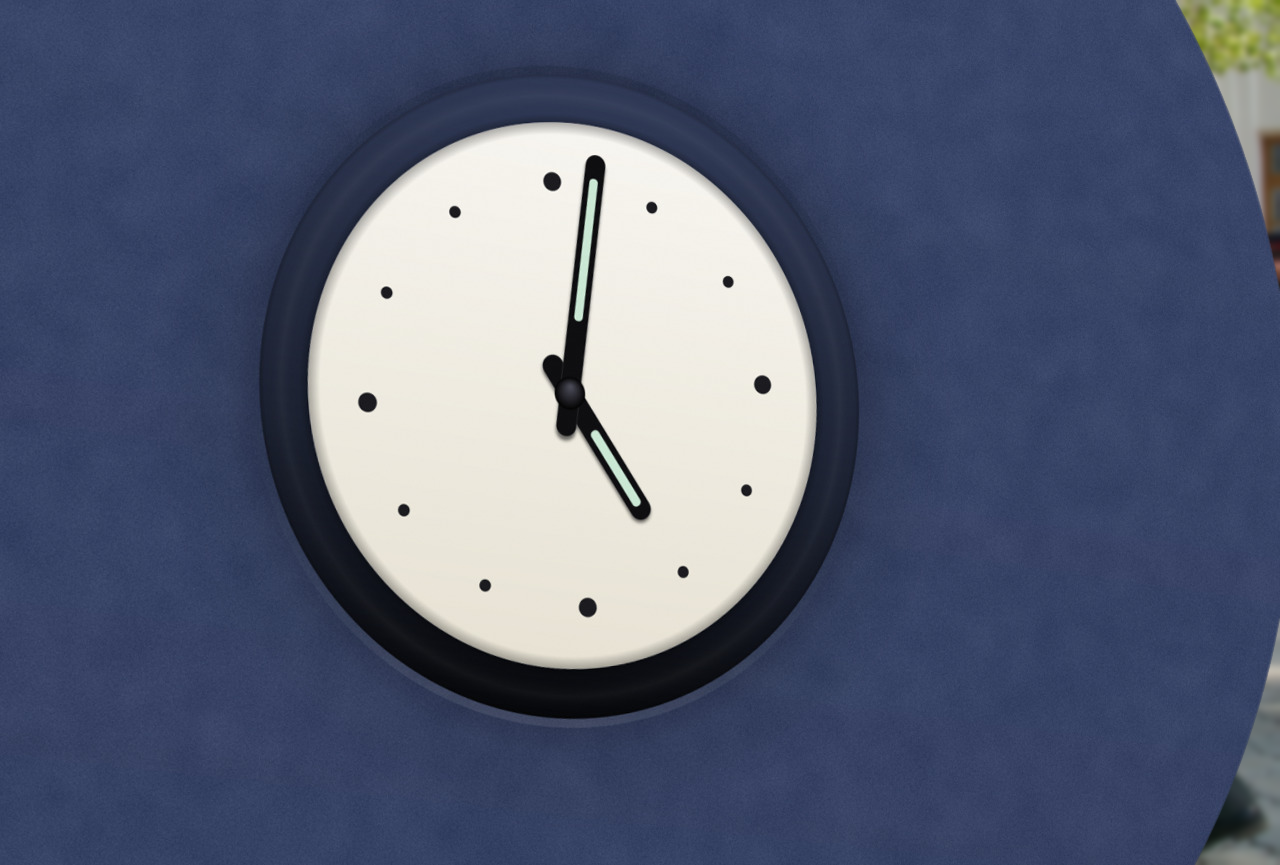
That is h=5 m=2
